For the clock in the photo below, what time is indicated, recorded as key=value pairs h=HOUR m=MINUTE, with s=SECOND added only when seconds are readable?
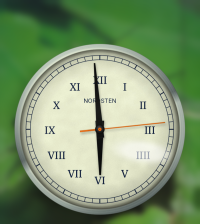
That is h=5 m=59 s=14
